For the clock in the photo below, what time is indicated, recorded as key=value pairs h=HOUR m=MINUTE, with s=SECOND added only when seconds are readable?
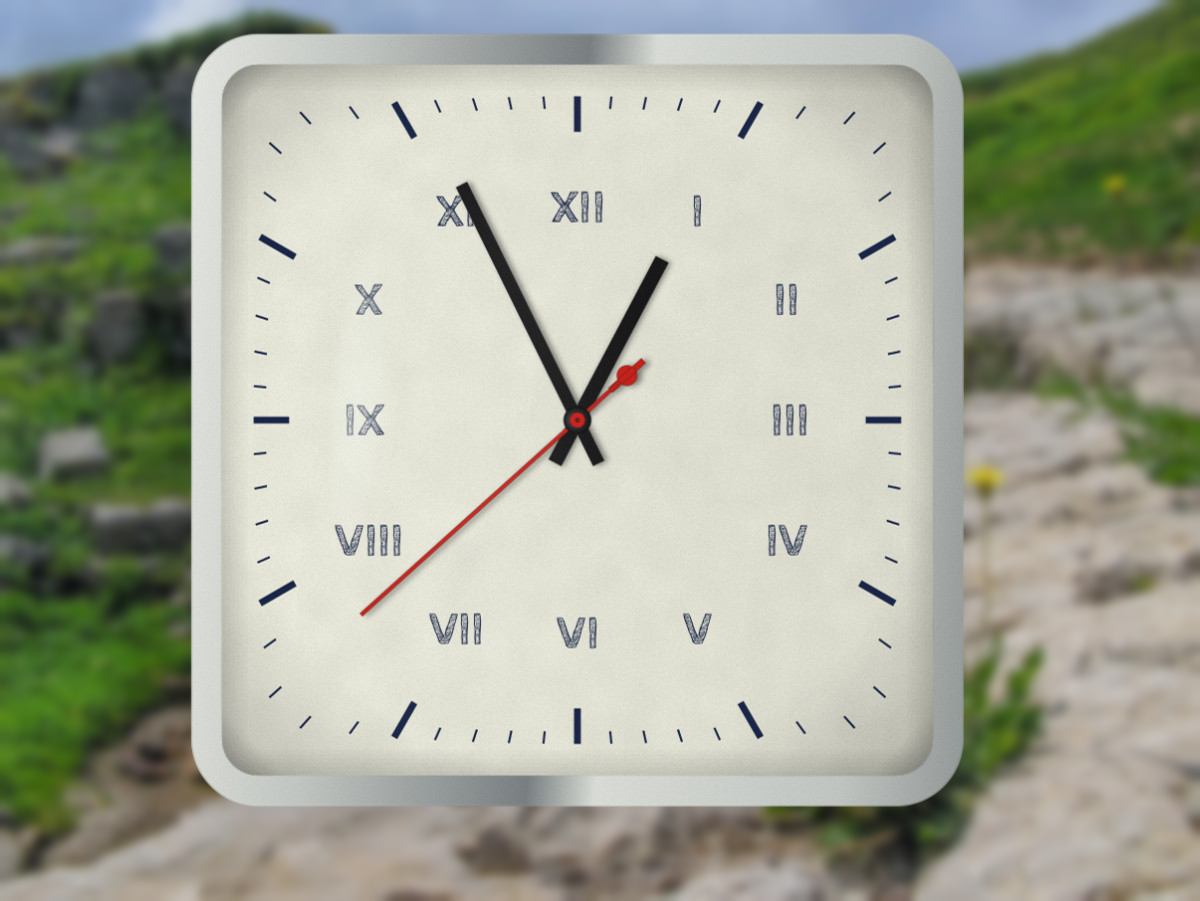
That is h=12 m=55 s=38
